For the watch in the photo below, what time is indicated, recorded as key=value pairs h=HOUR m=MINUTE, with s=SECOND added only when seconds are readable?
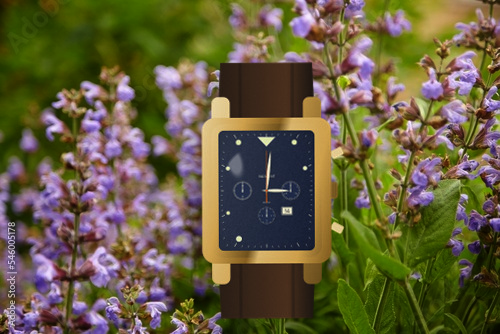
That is h=3 m=1
